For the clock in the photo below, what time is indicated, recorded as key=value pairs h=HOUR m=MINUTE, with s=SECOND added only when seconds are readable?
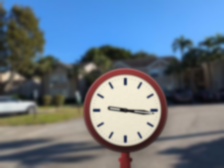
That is h=9 m=16
